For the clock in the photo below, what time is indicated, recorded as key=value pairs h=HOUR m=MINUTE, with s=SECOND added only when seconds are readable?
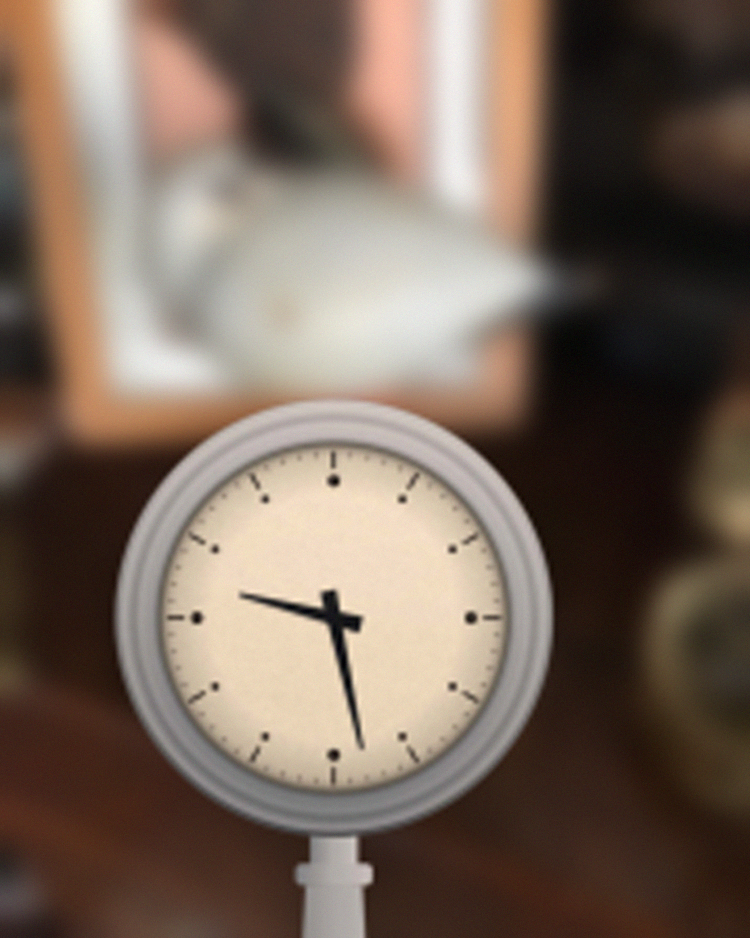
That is h=9 m=28
